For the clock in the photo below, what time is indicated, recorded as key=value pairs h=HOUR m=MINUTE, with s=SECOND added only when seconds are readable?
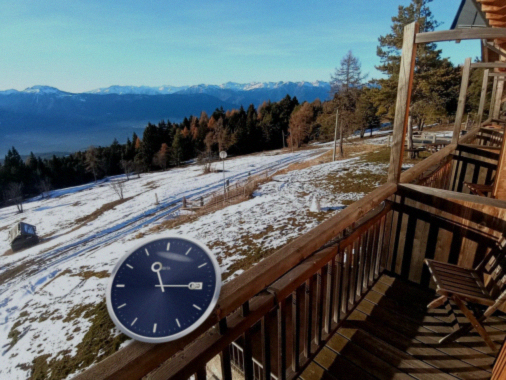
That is h=11 m=15
